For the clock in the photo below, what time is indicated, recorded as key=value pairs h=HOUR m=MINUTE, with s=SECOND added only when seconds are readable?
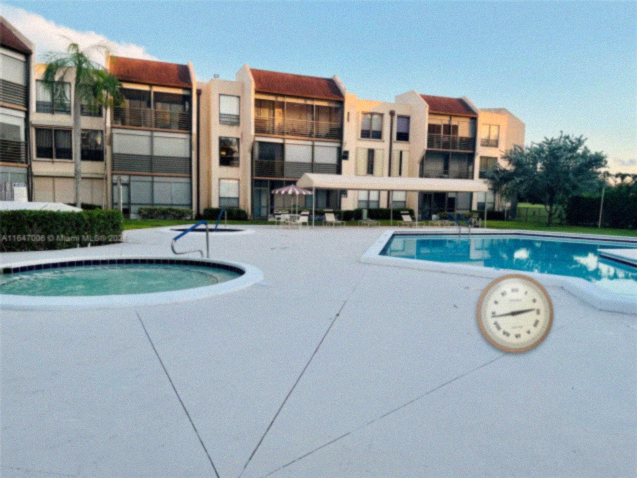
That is h=2 m=44
